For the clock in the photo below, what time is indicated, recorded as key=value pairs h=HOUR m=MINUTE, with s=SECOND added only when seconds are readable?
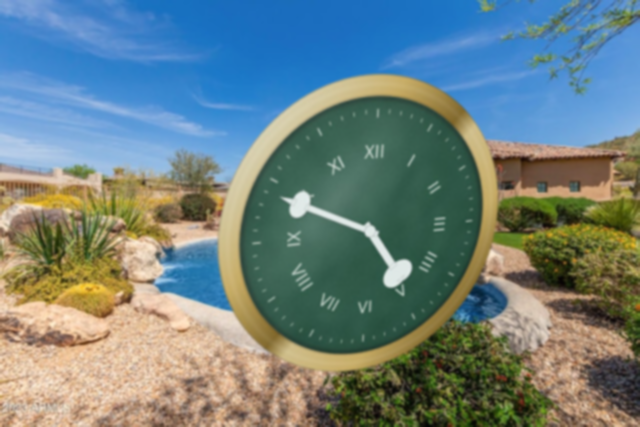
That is h=4 m=49
